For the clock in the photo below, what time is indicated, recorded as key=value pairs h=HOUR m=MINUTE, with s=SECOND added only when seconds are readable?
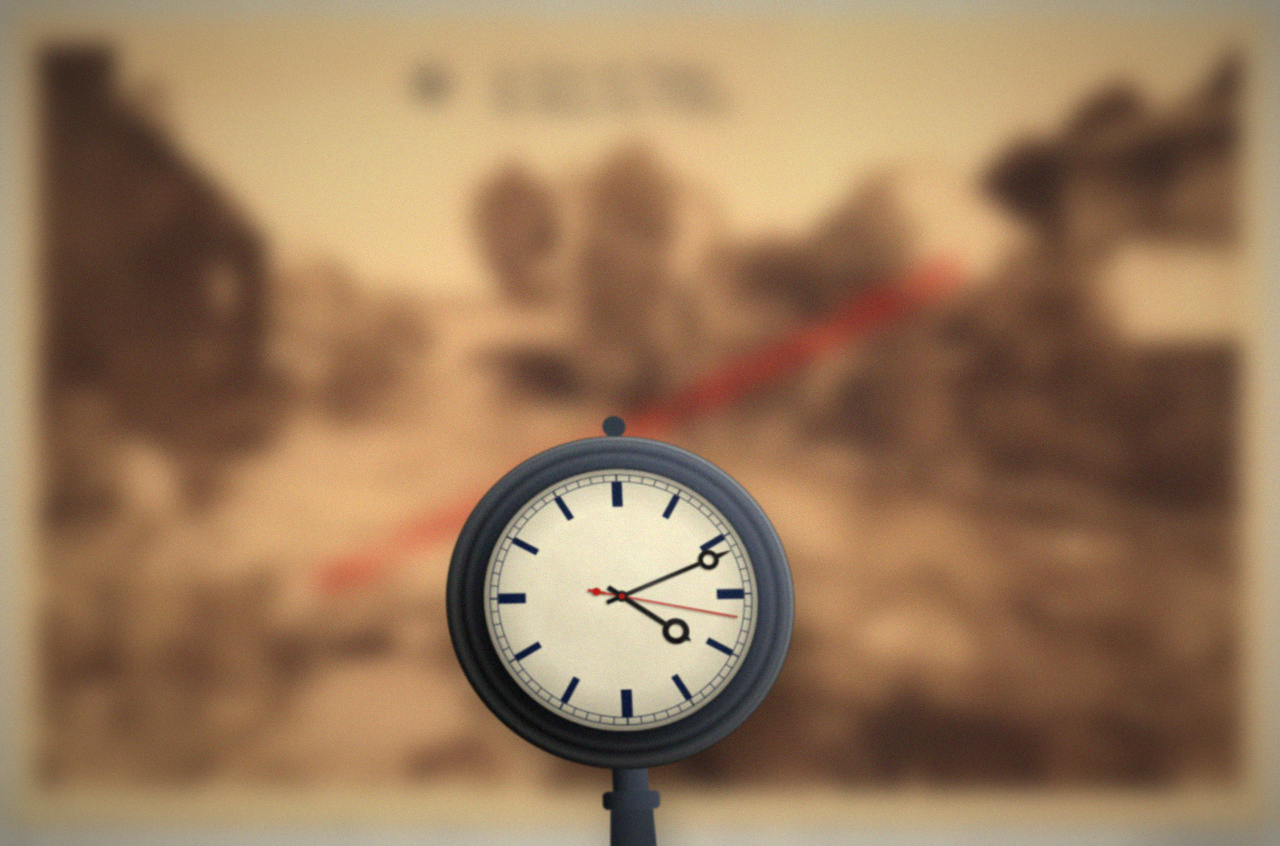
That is h=4 m=11 s=17
